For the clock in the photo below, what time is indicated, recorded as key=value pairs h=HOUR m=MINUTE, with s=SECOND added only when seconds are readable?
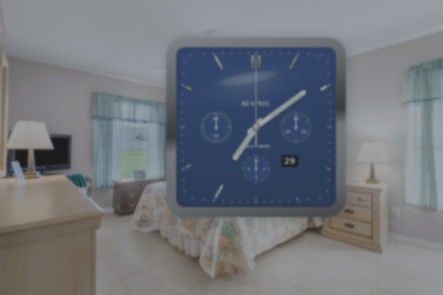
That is h=7 m=9
